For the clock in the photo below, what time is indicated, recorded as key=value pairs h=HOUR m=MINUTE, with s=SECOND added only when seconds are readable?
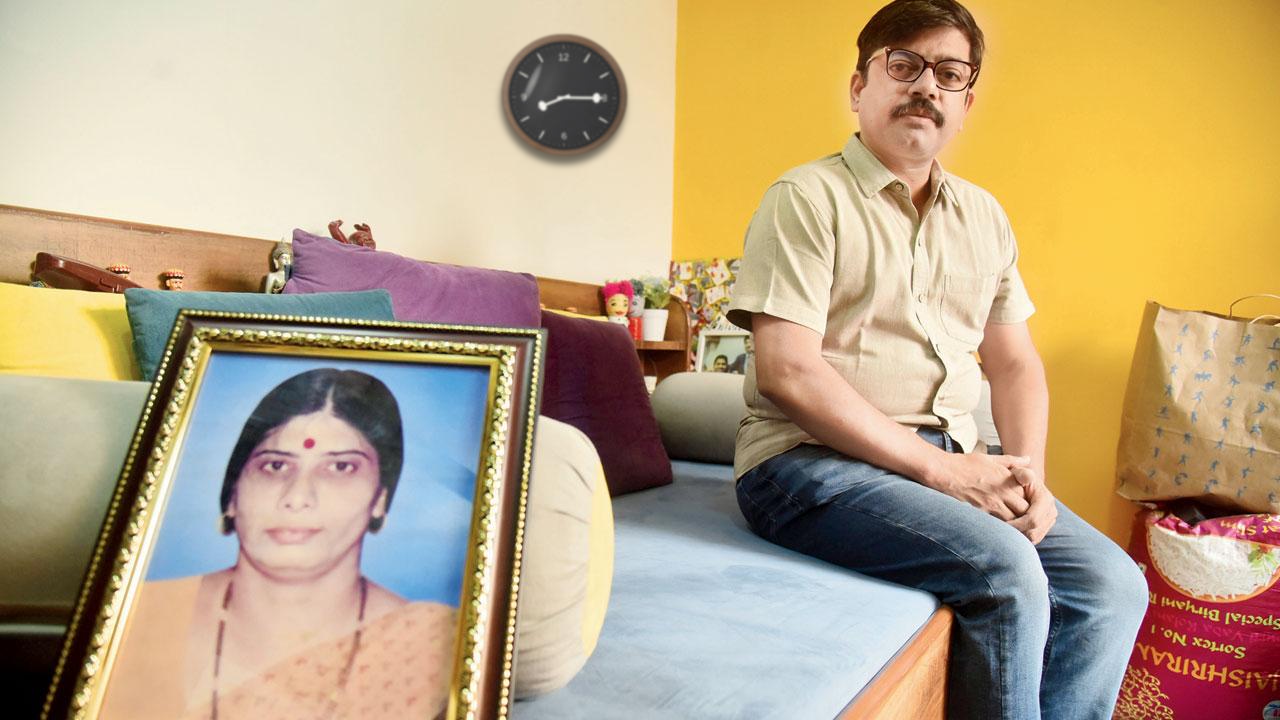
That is h=8 m=15
